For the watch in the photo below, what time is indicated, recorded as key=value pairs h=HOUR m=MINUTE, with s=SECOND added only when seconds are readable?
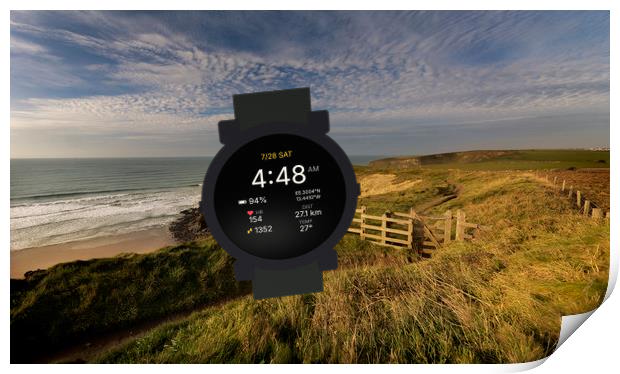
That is h=4 m=48
